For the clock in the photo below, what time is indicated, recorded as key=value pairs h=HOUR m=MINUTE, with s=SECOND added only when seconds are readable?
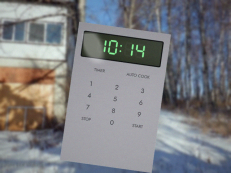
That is h=10 m=14
